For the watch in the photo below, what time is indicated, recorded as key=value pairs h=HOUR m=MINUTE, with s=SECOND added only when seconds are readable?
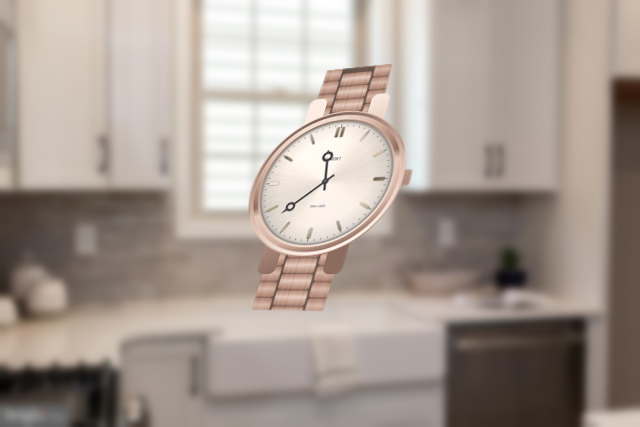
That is h=11 m=38
